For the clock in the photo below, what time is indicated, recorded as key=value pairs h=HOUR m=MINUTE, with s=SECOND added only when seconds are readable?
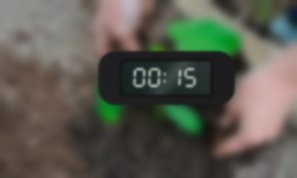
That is h=0 m=15
